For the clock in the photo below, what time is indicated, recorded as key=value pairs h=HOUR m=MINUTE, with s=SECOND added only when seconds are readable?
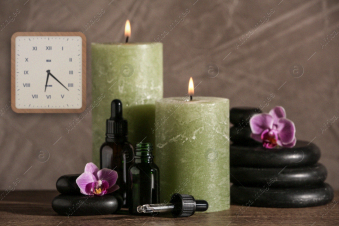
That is h=6 m=22
